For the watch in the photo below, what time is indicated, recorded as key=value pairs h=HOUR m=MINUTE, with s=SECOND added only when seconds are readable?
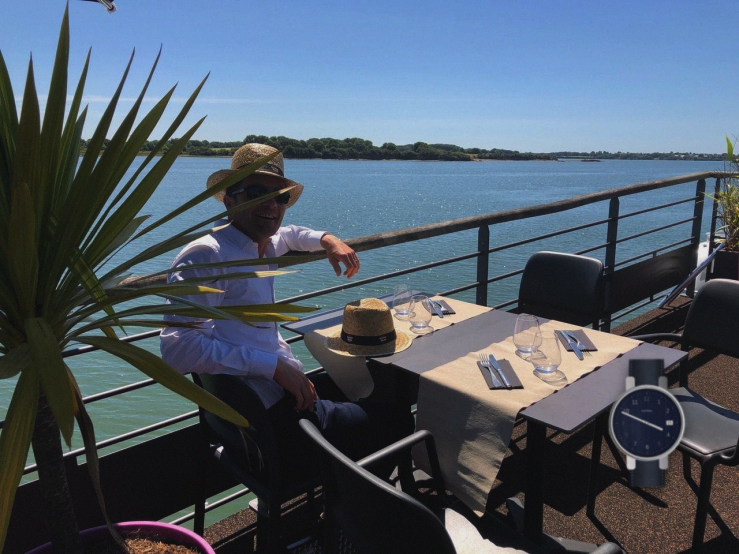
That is h=3 m=49
